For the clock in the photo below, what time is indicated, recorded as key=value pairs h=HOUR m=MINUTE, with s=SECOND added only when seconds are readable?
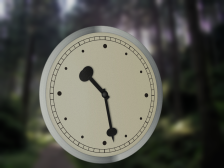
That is h=10 m=28
